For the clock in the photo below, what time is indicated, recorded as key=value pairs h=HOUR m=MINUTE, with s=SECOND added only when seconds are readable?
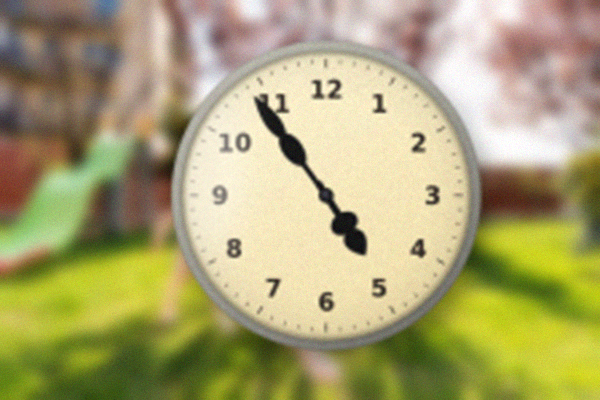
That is h=4 m=54
